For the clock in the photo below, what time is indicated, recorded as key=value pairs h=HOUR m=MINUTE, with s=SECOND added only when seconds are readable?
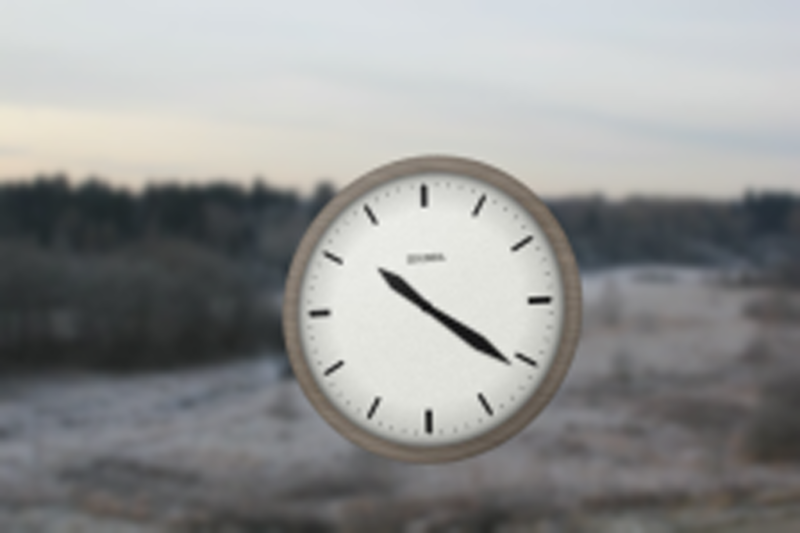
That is h=10 m=21
